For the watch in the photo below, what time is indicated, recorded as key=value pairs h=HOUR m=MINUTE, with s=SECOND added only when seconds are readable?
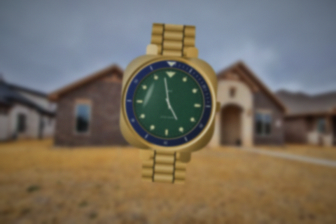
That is h=4 m=58
